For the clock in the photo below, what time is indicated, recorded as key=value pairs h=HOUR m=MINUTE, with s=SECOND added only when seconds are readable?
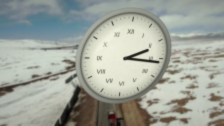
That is h=2 m=16
